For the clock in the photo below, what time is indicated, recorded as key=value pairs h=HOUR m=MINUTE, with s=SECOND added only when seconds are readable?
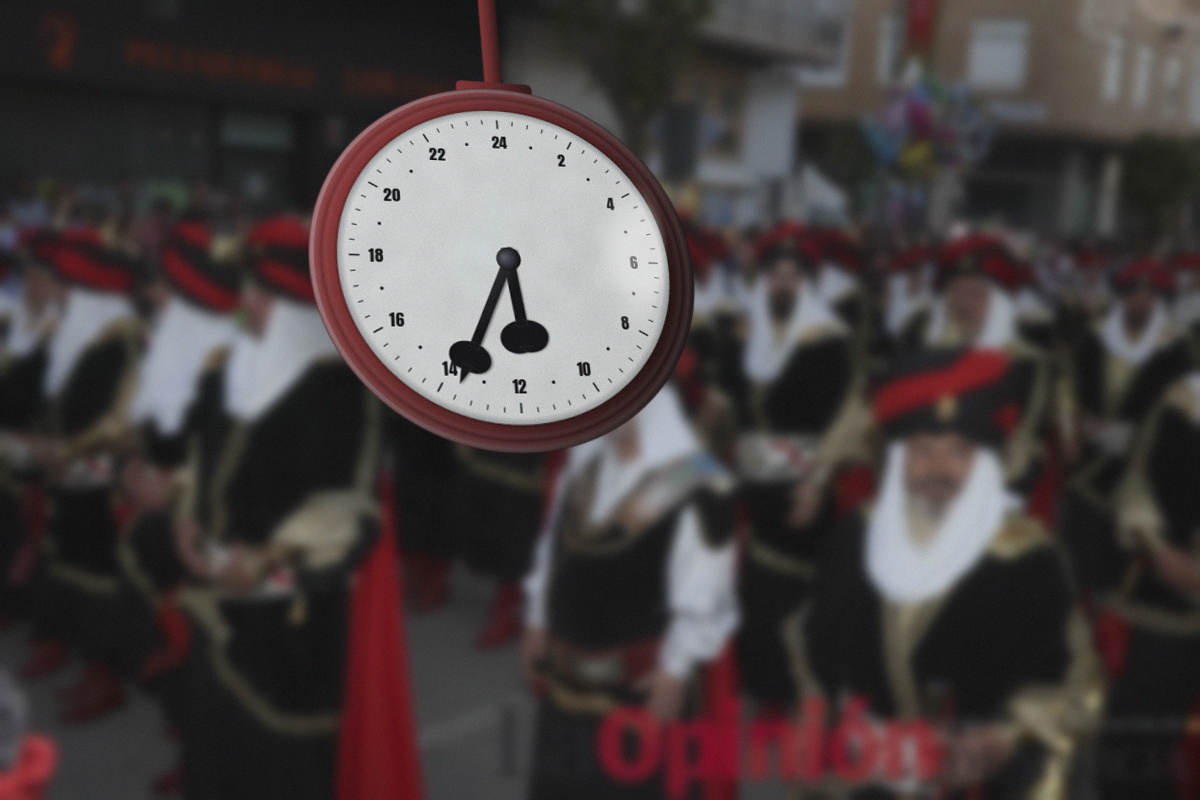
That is h=11 m=34
